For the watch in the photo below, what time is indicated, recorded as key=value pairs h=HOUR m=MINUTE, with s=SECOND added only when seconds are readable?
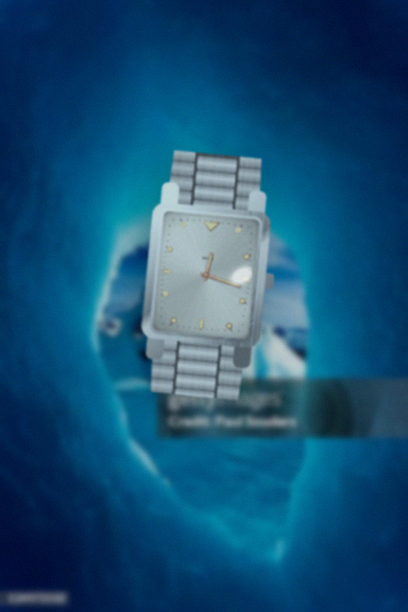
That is h=12 m=17
